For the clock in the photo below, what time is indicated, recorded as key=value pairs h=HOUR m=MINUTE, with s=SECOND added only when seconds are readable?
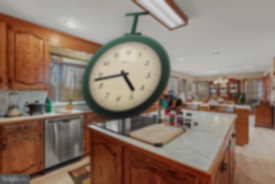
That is h=4 m=43
